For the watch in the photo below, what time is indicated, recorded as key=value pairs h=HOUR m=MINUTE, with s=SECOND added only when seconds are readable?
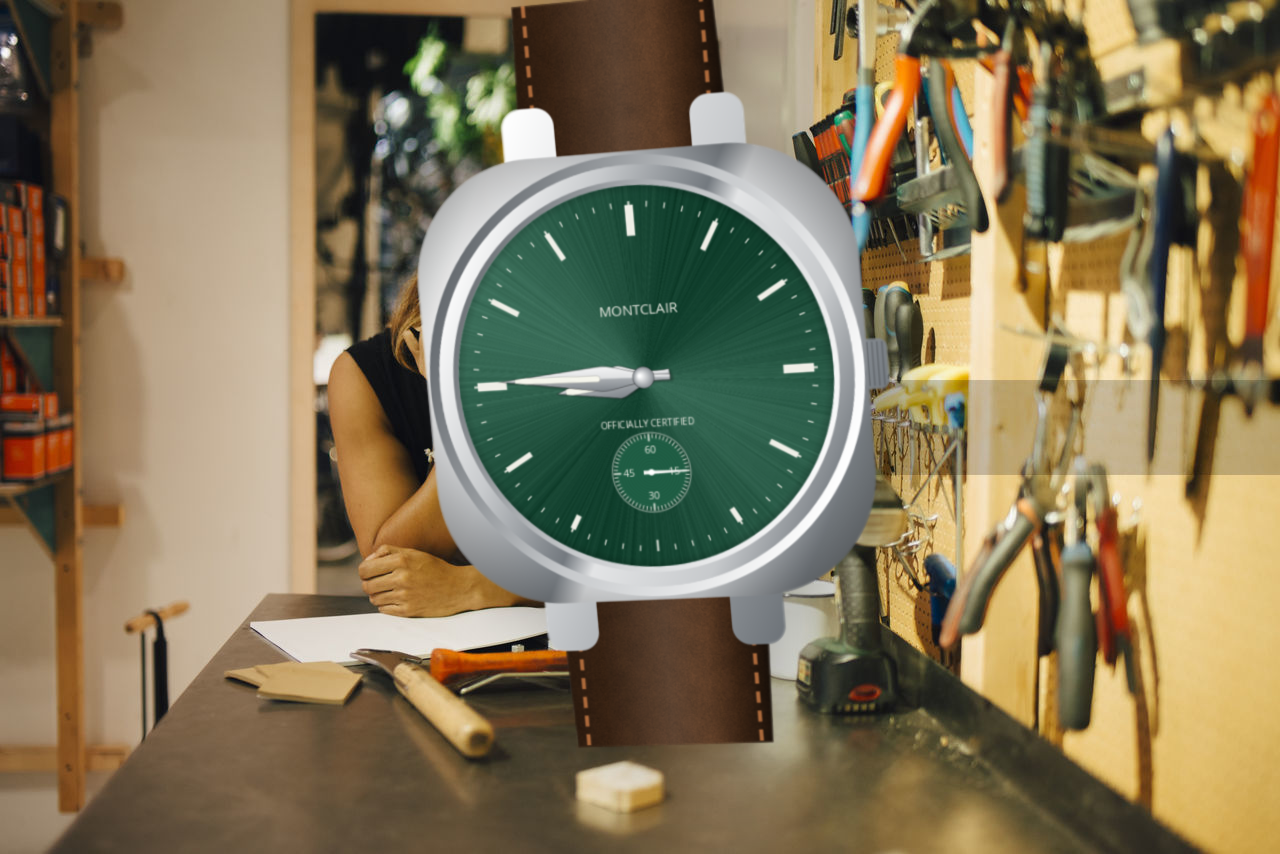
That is h=8 m=45 s=15
